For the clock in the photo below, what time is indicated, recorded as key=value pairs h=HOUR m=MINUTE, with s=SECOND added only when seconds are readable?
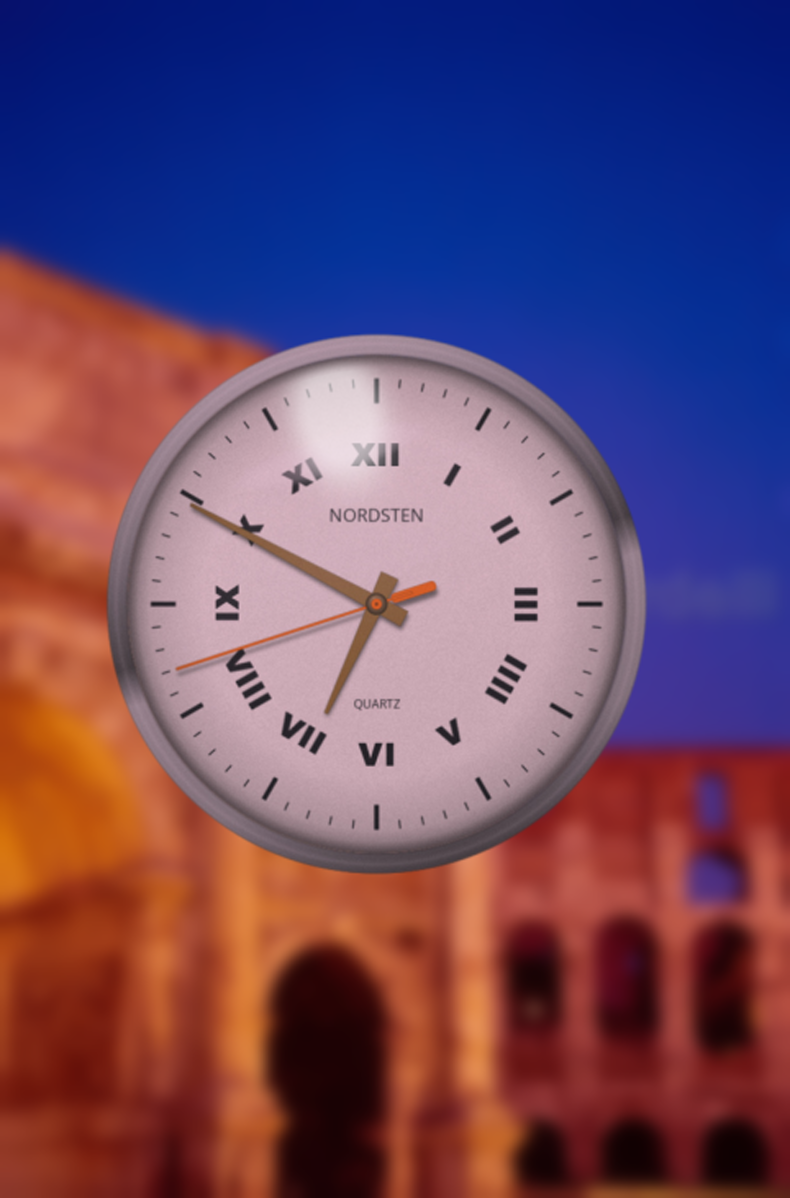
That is h=6 m=49 s=42
